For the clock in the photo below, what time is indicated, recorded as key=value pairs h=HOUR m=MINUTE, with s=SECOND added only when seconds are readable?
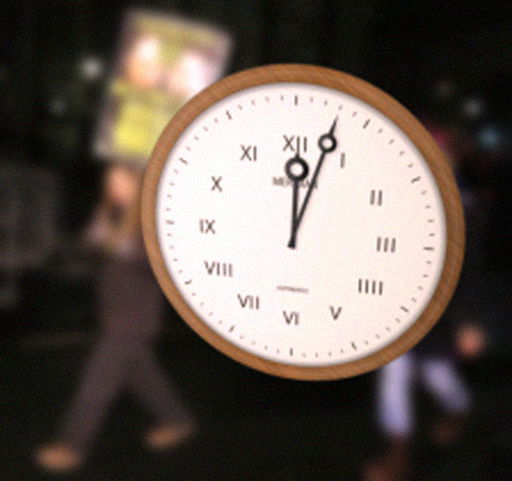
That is h=12 m=3
